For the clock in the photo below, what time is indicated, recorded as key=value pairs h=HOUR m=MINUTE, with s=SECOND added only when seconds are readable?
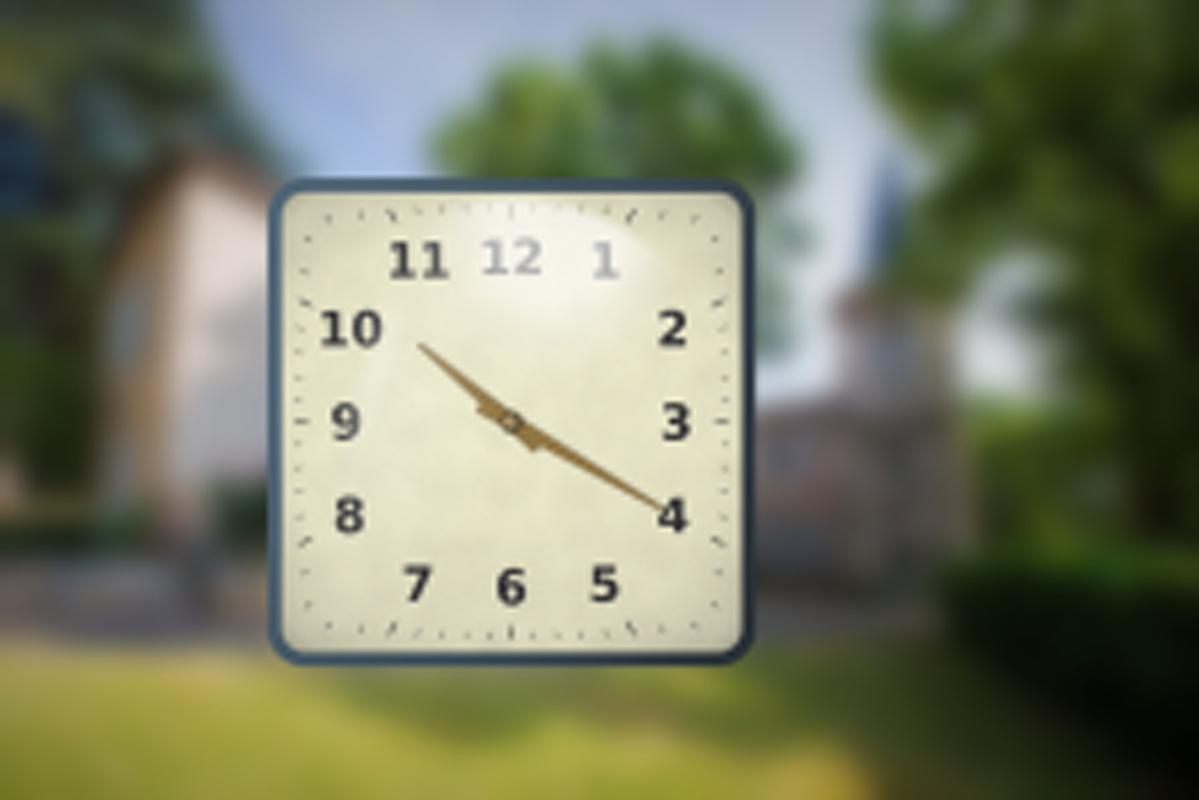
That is h=10 m=20
